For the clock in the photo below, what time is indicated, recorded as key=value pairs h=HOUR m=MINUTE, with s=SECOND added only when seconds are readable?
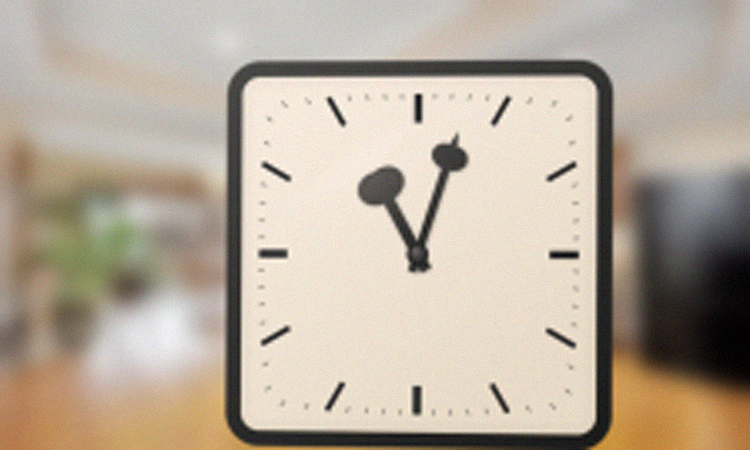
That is h=11 m=3
